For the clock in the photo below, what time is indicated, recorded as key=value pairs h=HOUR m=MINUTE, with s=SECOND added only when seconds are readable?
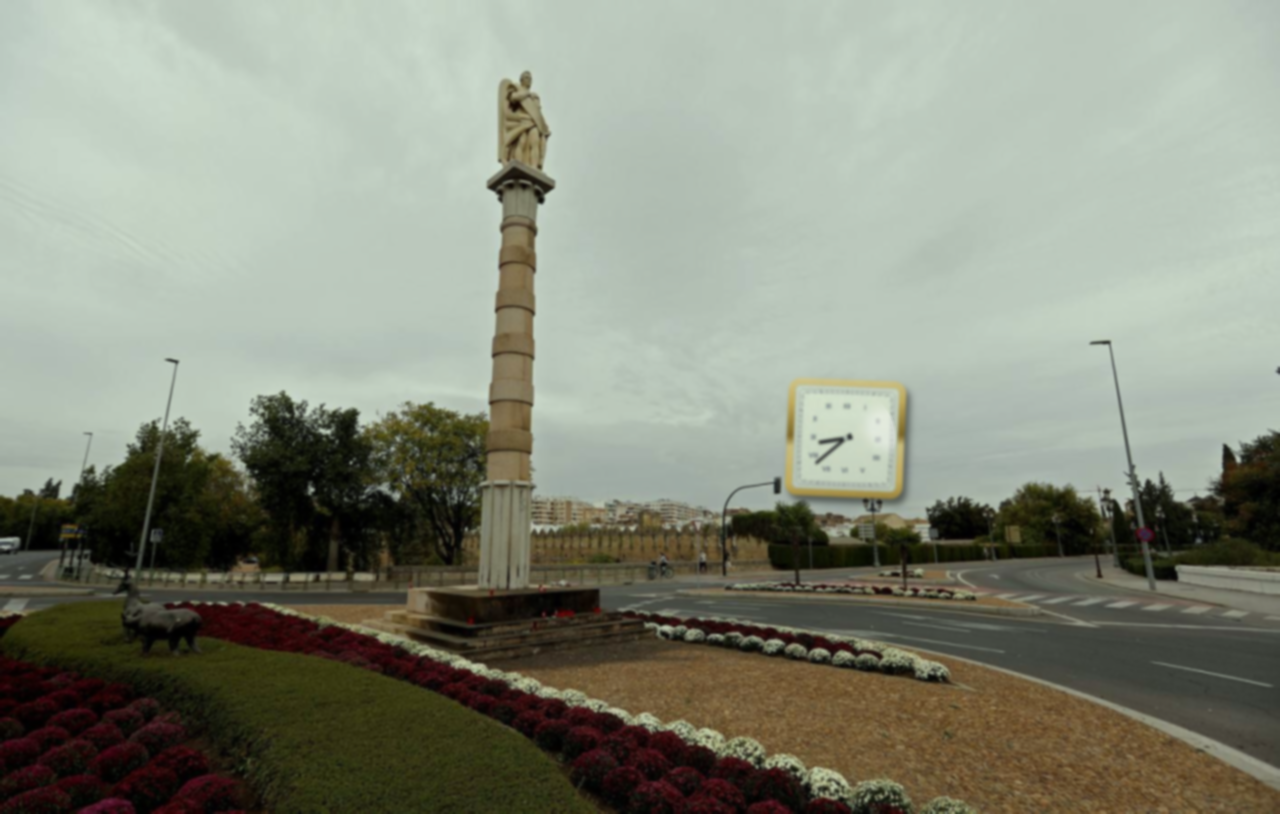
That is h=8 m=38
